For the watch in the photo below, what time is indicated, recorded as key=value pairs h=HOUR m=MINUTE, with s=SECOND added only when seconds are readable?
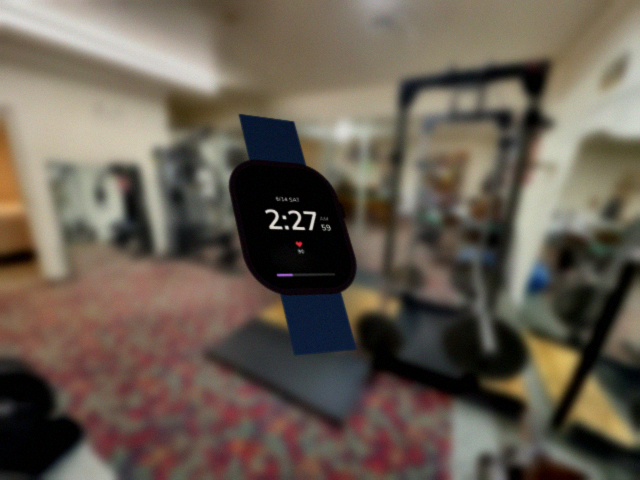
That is h=2 m=27
